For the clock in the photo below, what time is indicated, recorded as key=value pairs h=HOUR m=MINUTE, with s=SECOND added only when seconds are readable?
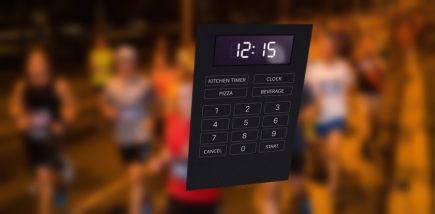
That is h=12 m=15
